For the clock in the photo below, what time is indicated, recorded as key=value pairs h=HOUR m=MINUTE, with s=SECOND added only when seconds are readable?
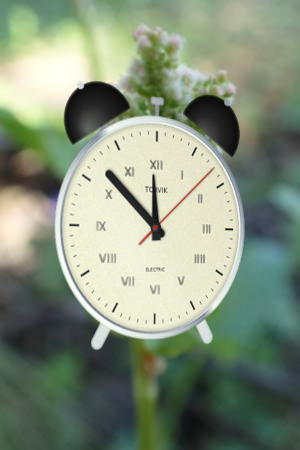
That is h=11 m=52 s=8
